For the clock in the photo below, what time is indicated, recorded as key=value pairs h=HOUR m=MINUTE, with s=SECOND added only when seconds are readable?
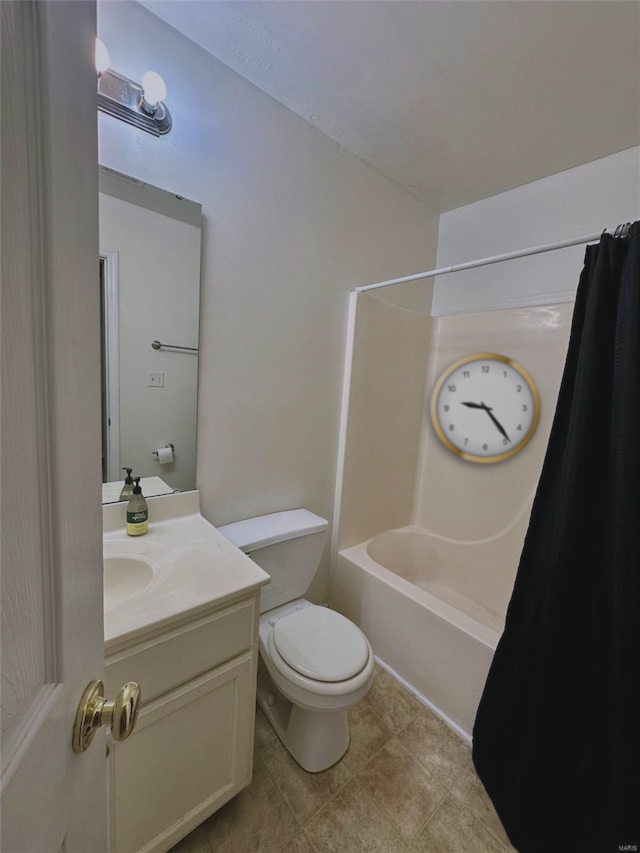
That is h=9 m=24
